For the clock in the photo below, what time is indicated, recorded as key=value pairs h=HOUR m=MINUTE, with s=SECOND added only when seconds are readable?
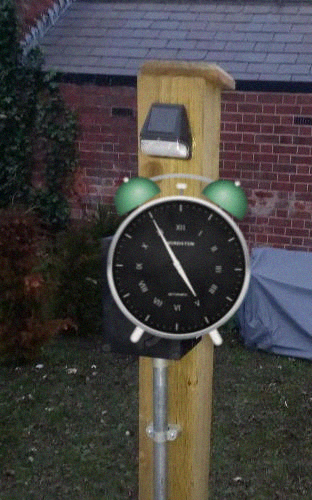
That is h=4 m=55
